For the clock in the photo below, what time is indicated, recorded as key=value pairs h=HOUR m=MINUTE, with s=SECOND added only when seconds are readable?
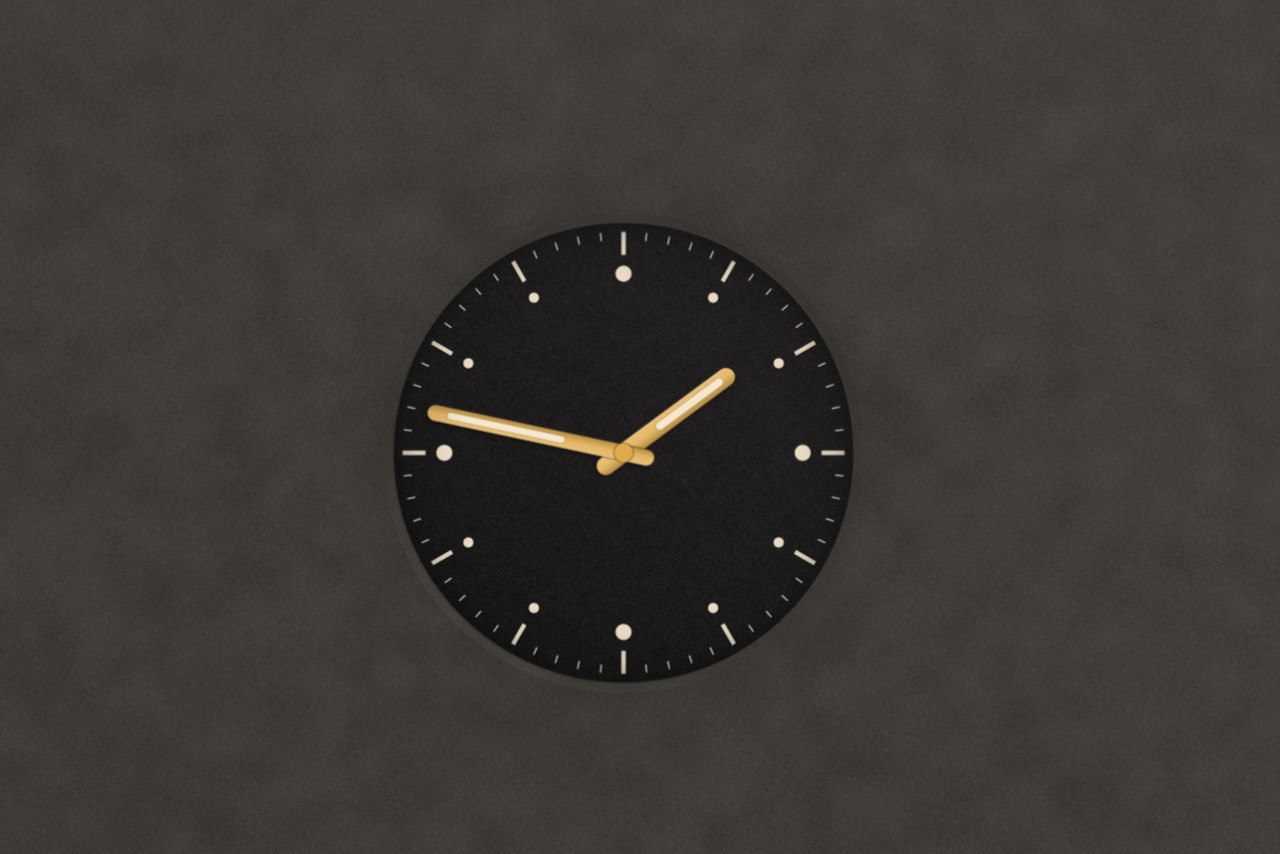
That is h=1 m=47
